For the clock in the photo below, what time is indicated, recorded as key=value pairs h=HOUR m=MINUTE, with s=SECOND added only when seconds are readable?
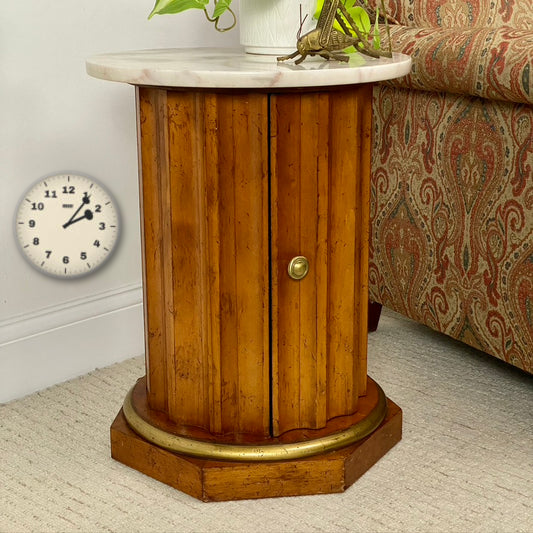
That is h=2 m=6
